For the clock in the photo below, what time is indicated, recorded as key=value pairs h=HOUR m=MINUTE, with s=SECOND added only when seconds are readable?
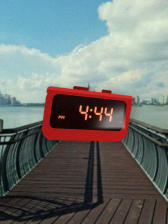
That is h=4 m=44
